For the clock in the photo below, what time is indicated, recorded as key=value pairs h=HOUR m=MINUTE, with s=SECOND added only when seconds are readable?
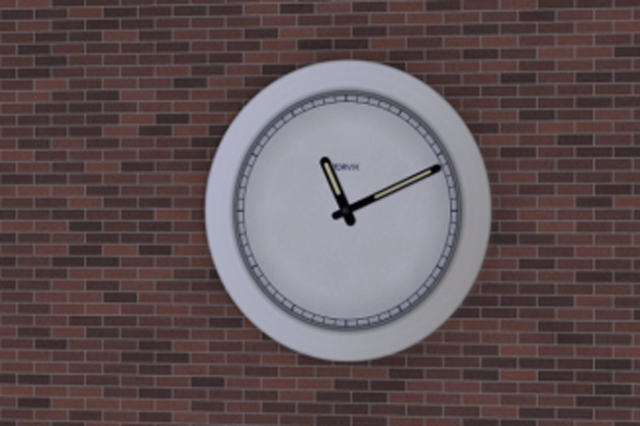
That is h=11 m=11
